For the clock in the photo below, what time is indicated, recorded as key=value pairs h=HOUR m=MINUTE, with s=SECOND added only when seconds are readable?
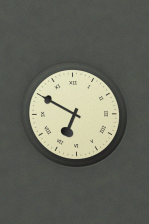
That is h=6 m=50
